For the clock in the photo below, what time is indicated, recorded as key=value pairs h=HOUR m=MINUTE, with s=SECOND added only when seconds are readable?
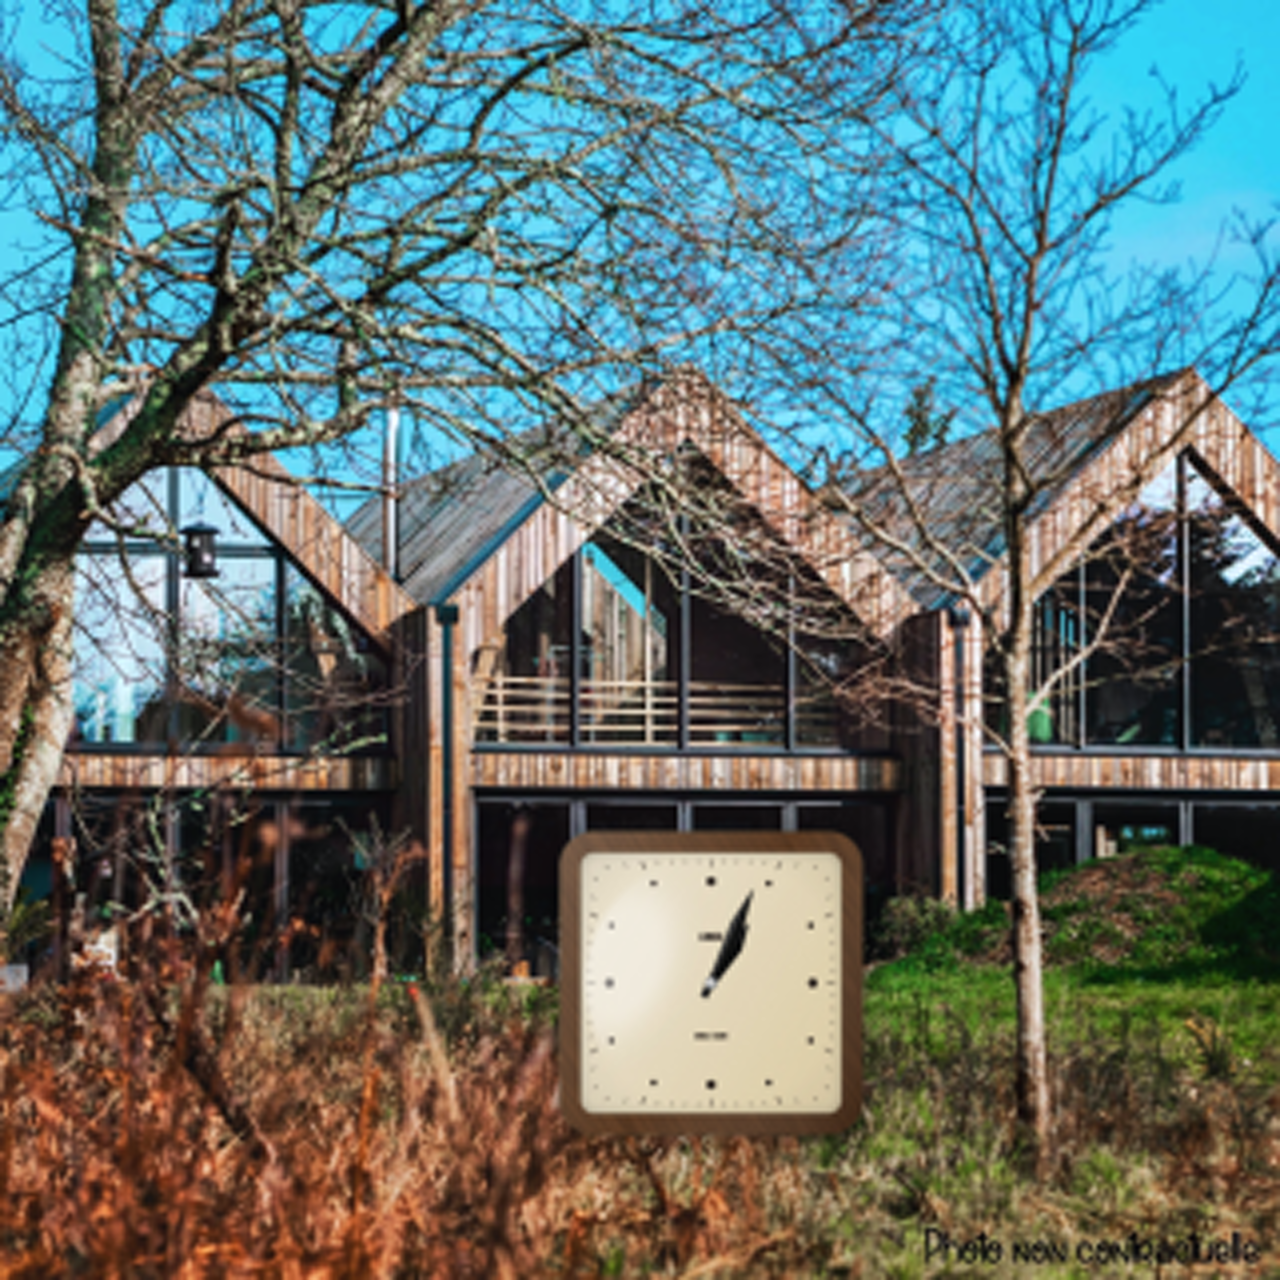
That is h=1 m=4
